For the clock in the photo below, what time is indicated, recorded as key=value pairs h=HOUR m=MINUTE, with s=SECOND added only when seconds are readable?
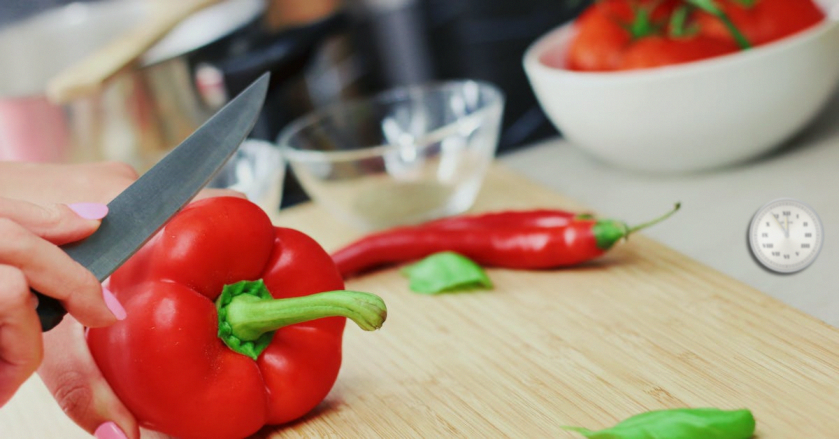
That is h=11 m=54
